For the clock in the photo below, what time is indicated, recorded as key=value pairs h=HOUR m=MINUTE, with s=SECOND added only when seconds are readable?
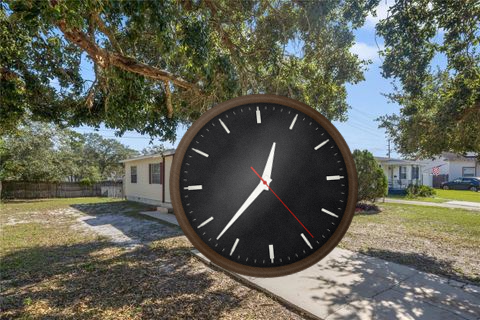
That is h=12 m=37 s=24
